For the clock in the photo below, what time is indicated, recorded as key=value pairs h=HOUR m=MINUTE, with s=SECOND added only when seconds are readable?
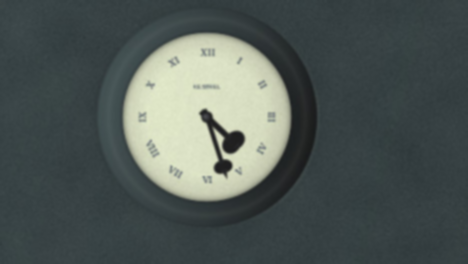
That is h=4 m=27
